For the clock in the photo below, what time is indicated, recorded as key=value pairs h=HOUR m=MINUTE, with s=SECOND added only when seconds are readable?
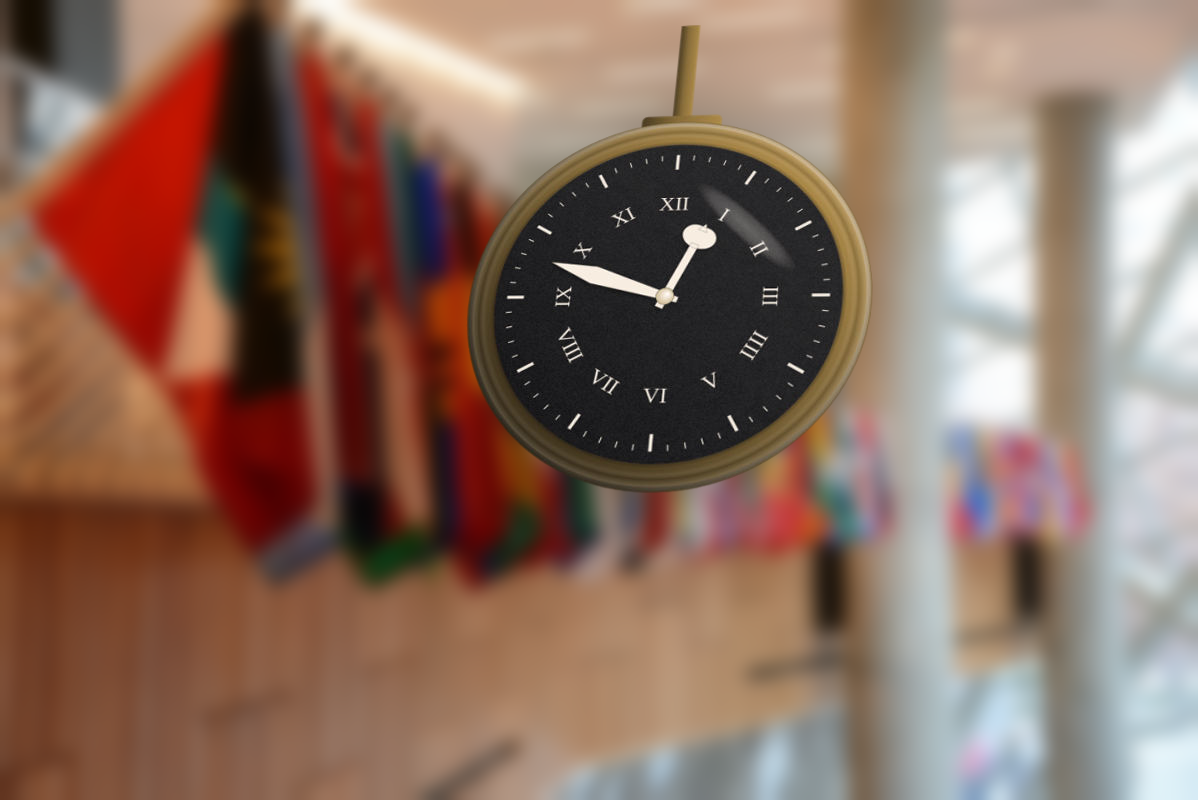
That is h=12 m=48
